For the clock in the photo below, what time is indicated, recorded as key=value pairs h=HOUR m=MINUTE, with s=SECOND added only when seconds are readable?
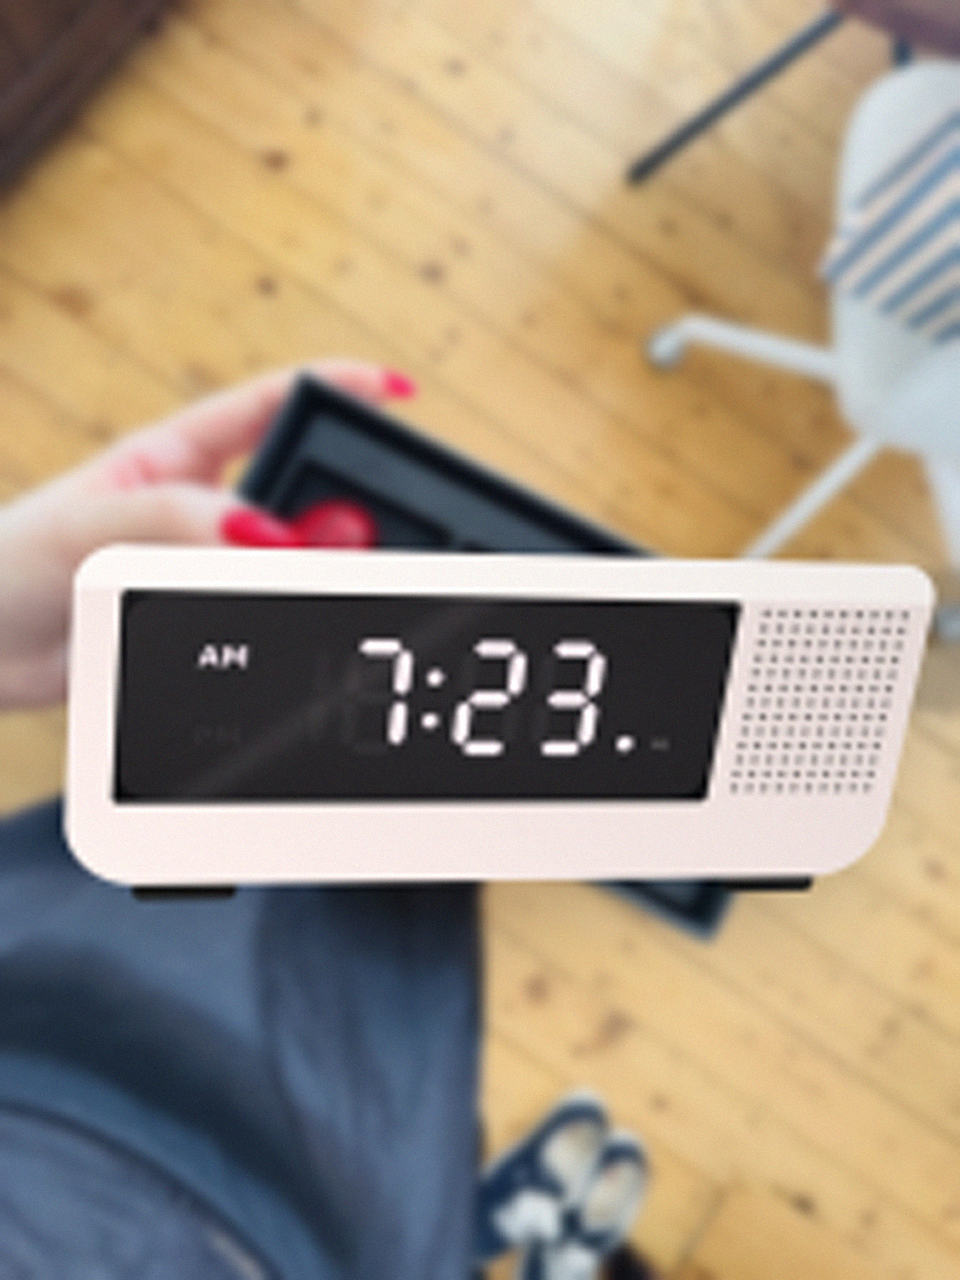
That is h=7 m=23
